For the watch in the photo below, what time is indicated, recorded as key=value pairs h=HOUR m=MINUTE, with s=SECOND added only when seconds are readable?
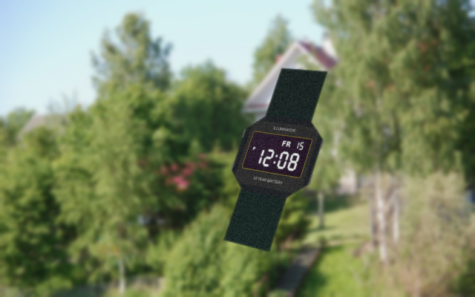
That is h=12 m=8
